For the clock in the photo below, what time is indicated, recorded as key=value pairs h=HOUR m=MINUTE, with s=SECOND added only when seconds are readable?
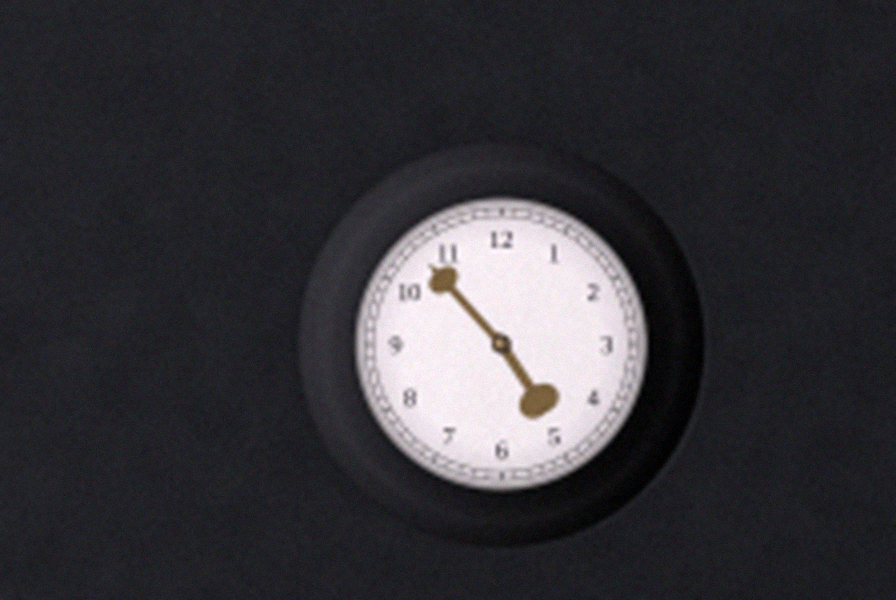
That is h=4 m=53
